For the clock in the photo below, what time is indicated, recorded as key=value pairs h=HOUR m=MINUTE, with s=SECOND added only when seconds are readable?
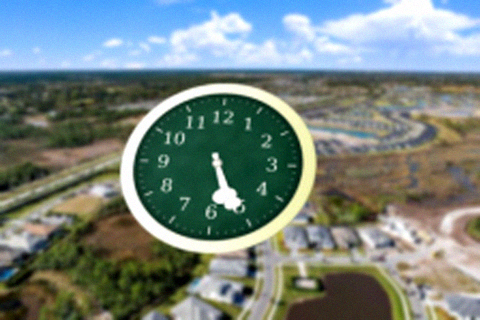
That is h=5 m=26
